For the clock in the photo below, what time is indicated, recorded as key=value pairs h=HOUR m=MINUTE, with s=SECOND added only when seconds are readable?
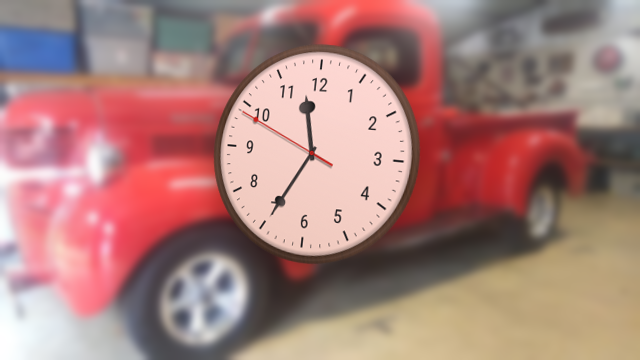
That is h=11 m=34 s=49
